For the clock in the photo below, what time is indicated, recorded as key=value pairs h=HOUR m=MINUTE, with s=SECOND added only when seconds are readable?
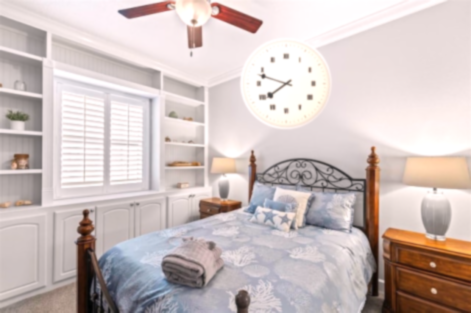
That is h=7 m=48
